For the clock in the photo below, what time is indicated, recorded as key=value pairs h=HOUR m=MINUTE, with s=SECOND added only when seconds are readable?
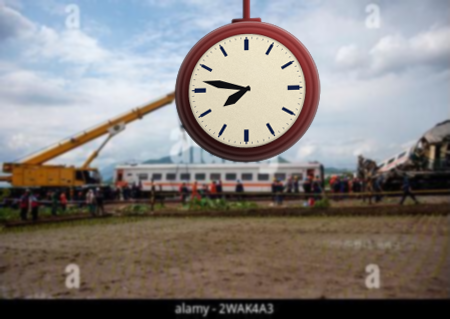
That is h=7 m=47
